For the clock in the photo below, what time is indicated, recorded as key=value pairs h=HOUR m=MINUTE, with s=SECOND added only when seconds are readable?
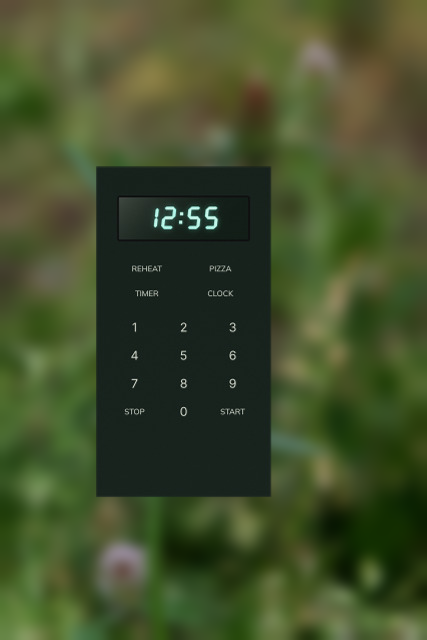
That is h=12 m=55
